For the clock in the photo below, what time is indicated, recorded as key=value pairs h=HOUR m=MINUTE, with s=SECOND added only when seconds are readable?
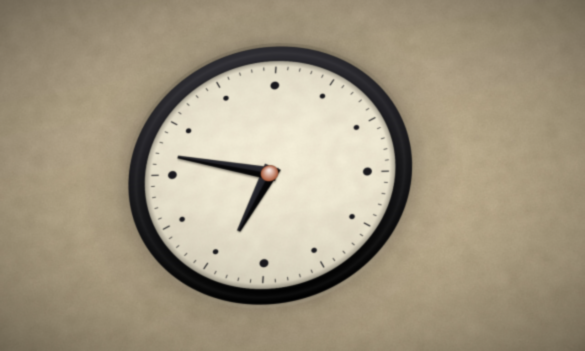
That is h=6 m=47
